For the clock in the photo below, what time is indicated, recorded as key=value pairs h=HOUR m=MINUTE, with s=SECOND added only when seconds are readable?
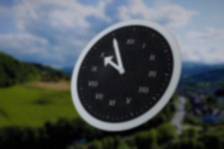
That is h=9 m=55
